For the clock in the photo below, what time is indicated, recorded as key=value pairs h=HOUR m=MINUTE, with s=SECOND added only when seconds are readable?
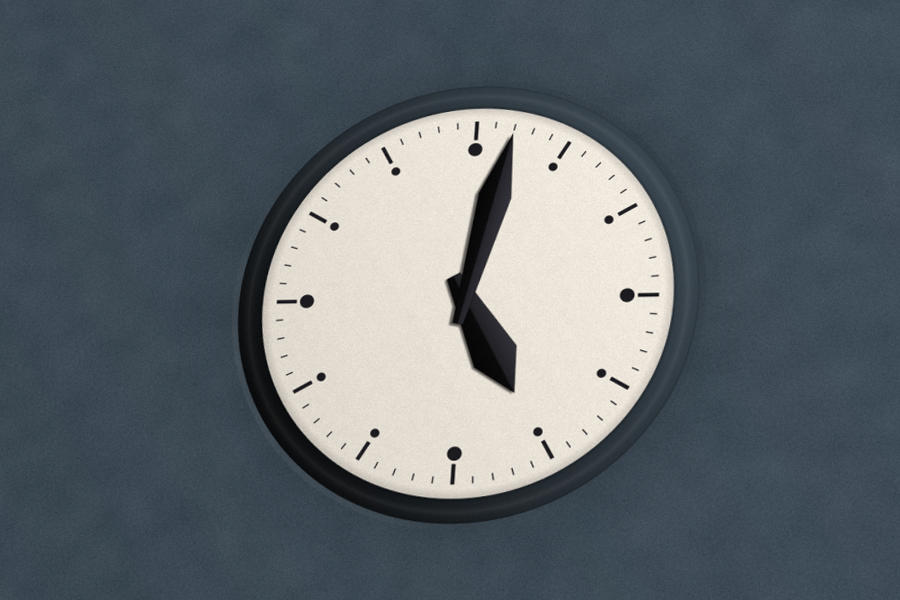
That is h=5 m=2
